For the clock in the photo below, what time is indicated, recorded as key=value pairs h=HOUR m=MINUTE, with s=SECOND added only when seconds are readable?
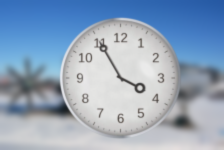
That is h=3 m=55
